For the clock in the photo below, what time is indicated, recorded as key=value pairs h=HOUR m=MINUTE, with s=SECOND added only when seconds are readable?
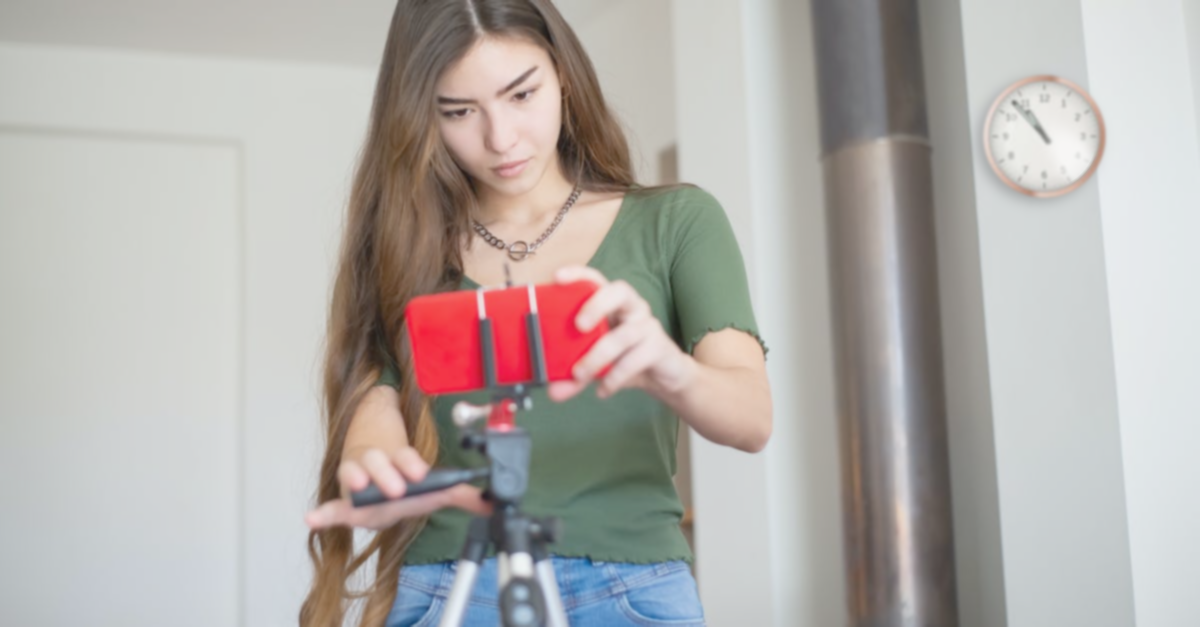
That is h=10 m=53
